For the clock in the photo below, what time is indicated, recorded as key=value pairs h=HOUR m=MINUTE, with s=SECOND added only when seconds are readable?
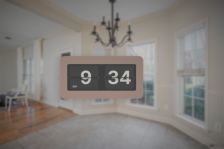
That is h=9 m=34
